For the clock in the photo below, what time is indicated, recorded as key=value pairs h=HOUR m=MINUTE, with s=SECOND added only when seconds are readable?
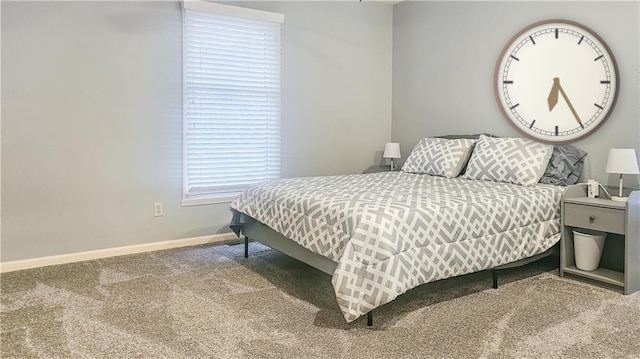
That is h=6 m=25
